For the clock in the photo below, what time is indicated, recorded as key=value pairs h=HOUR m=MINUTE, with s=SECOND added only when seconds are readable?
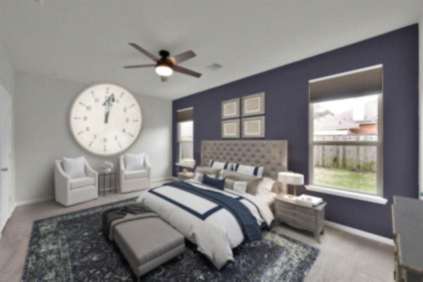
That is h=12 m=2
